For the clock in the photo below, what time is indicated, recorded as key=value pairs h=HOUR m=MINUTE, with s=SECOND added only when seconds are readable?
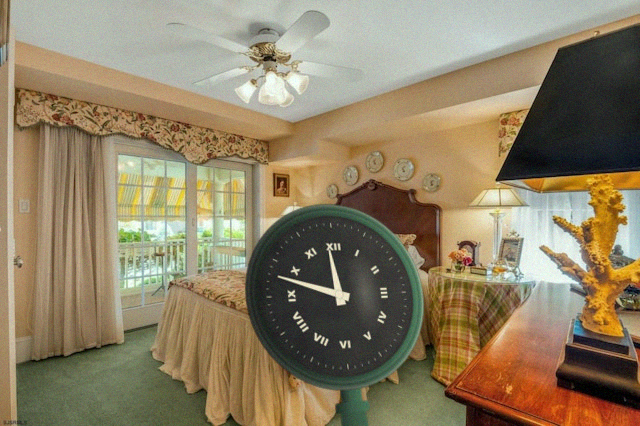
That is h=11 m=48
